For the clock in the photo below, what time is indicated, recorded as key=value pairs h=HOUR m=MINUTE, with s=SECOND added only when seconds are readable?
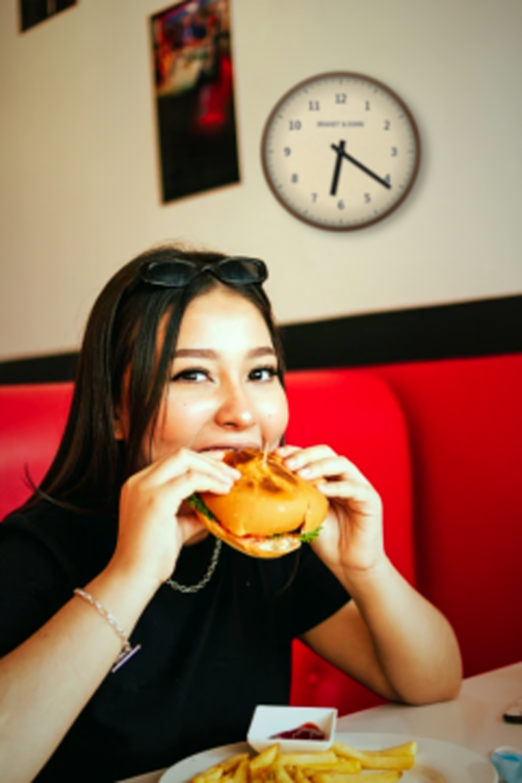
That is h=6 m=21
